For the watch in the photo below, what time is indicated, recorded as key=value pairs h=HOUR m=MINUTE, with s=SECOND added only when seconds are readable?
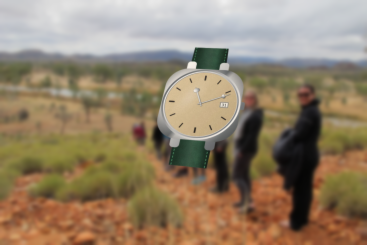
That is h=11 m=11
